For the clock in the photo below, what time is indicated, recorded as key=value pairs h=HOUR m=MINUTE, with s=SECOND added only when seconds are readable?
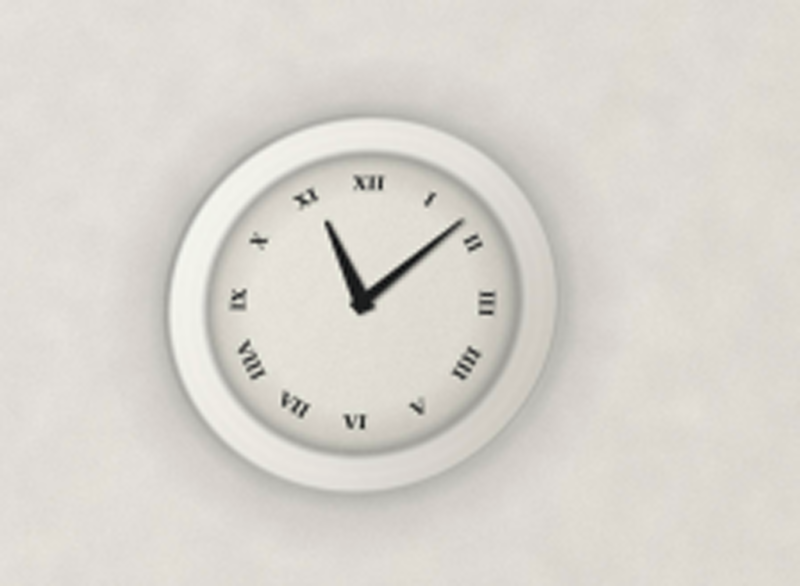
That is h=11 m=8
